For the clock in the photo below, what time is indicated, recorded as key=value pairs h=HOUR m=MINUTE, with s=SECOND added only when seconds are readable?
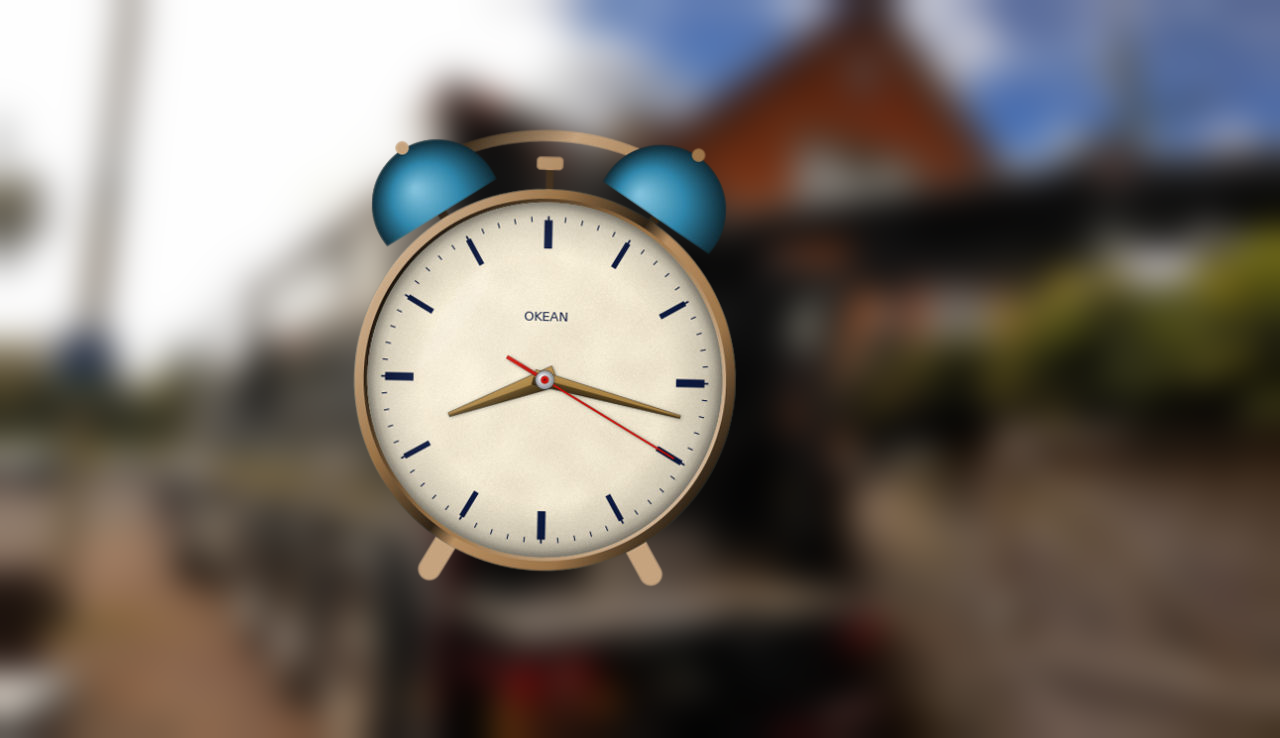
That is h=8 m=17 s=20
